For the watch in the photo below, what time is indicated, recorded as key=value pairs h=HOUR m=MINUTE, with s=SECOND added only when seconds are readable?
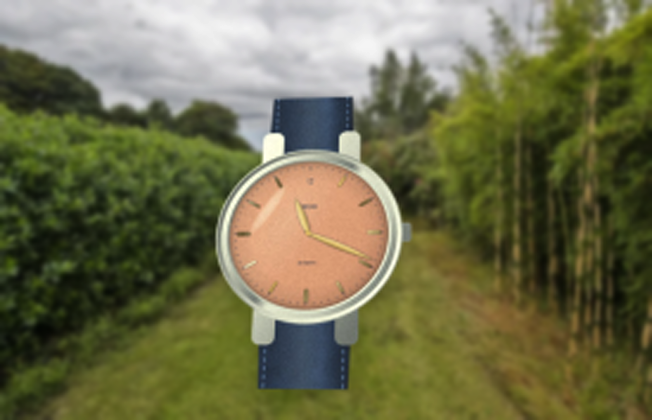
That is h=11 m=19
